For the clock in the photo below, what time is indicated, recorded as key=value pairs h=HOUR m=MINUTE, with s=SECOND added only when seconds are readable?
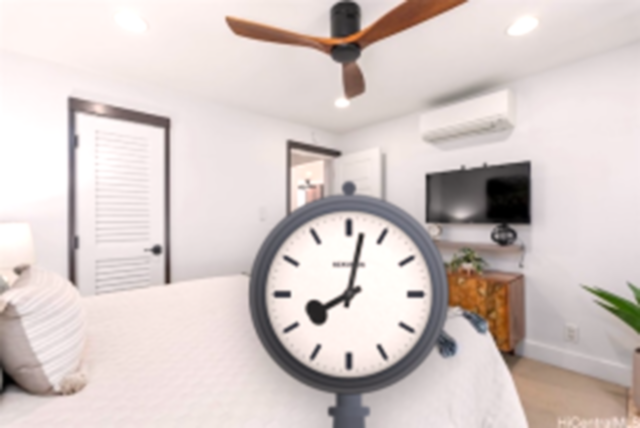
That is h=8 m=2
